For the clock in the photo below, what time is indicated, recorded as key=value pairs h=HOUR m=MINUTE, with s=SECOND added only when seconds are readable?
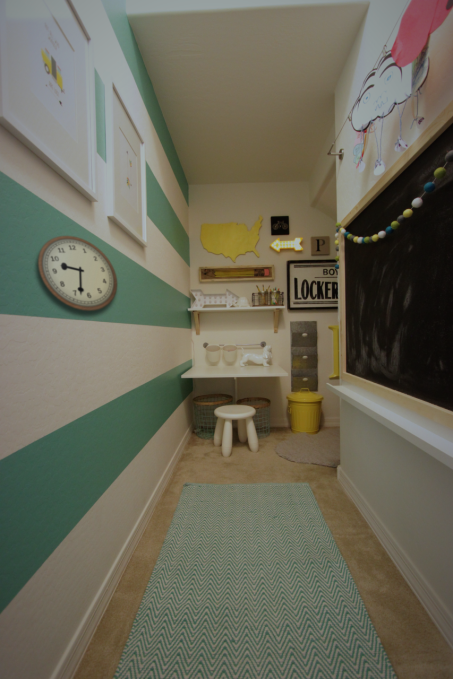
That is h=9 m=33
